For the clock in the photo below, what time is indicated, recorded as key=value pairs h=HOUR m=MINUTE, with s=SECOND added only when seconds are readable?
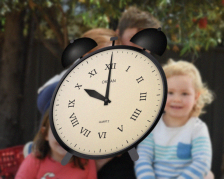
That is h=10 m=0
